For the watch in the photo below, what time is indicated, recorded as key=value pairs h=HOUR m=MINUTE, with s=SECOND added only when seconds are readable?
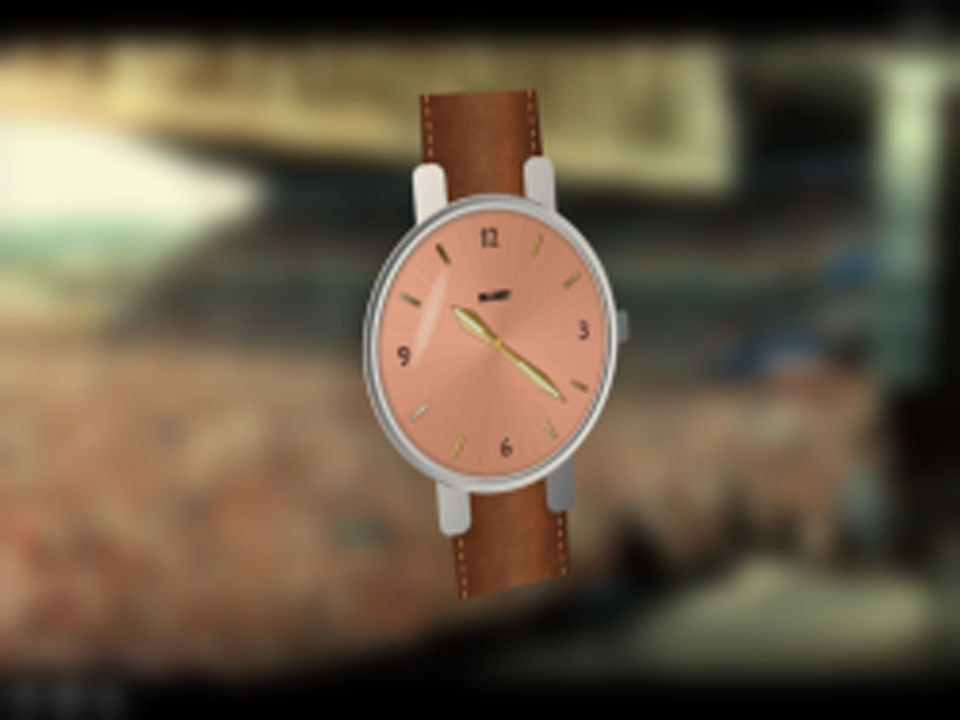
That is h=10 m=22
